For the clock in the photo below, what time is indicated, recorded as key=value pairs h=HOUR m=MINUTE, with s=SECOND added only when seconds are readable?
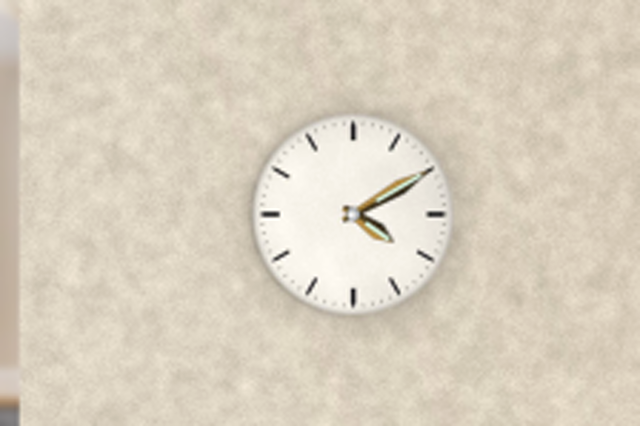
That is h=4 m=10
